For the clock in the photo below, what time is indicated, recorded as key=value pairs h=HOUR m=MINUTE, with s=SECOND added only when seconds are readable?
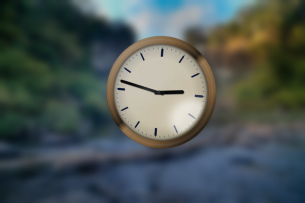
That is h=2 m=47
